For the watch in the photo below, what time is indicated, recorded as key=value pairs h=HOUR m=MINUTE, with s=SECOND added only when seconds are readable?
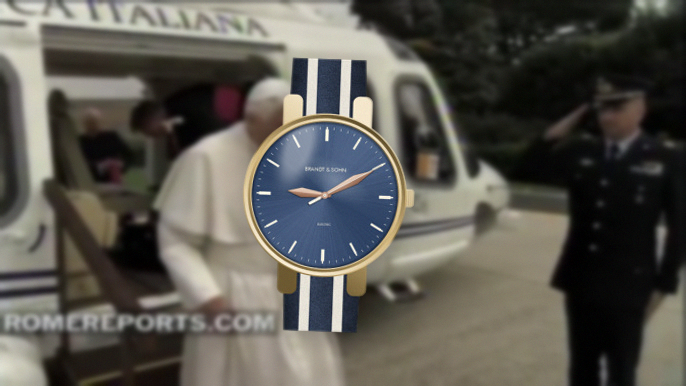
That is h=9 m=10 s=10
